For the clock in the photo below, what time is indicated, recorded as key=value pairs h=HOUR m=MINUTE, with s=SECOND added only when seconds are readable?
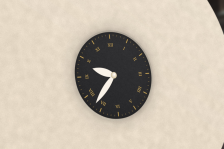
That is h=9 m=37
